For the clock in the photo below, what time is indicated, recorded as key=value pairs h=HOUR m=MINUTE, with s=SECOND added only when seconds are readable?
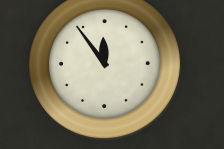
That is h=11 m=54
